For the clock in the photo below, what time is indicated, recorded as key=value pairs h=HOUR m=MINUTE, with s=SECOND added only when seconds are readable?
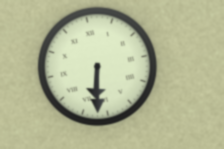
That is h=6 m=32
